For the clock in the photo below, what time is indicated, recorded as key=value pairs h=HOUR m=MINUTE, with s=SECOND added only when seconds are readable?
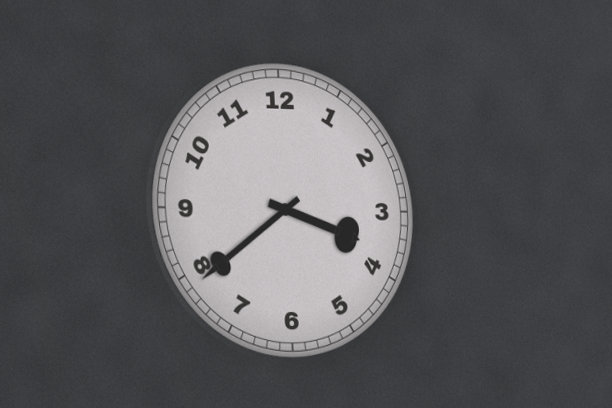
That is h=3 m=39
